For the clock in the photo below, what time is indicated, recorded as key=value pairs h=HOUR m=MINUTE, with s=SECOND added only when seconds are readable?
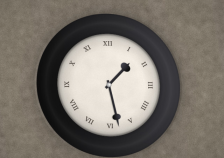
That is h=1 m=28
